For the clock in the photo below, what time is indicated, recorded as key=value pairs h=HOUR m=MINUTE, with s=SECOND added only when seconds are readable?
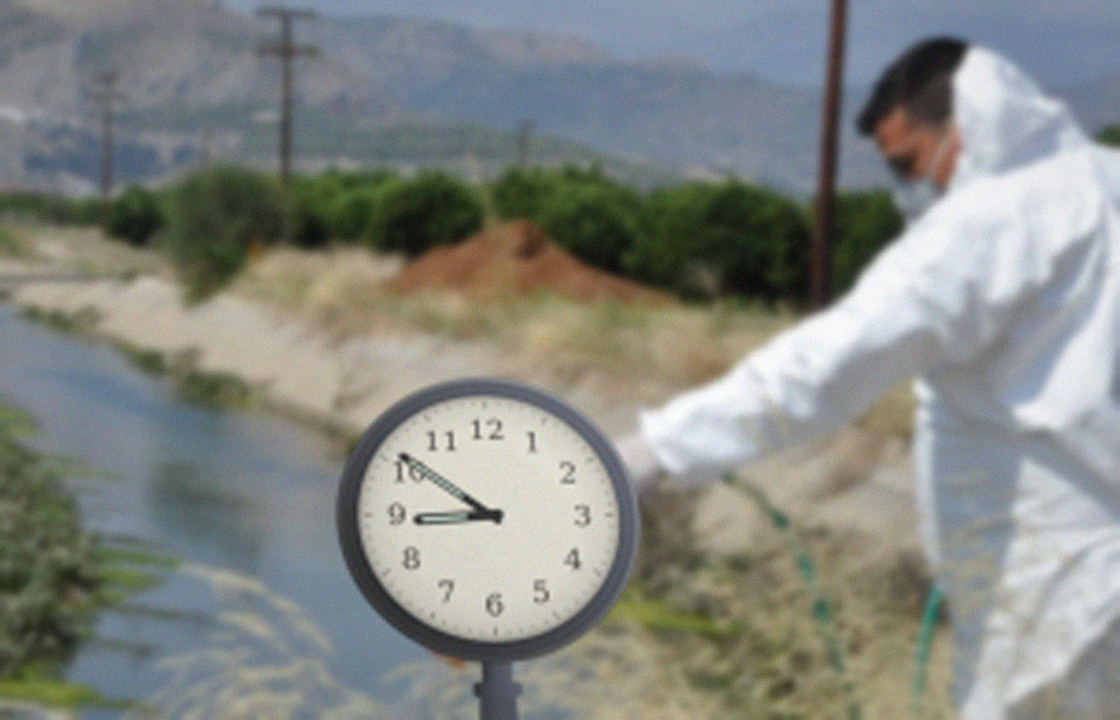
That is h=8 m=51
